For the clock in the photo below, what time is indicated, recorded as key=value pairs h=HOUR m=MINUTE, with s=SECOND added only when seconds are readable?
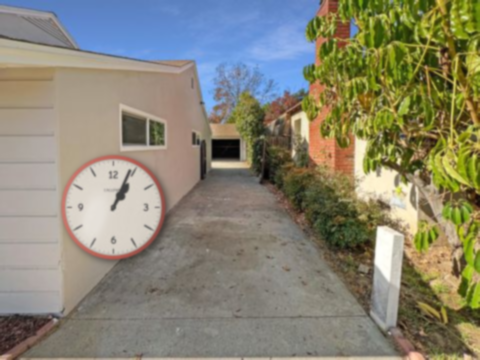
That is h=1 m=4
